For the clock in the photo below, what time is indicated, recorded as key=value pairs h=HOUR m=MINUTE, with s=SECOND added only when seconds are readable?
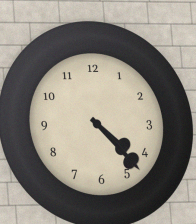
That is h=4 m=23
